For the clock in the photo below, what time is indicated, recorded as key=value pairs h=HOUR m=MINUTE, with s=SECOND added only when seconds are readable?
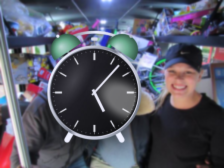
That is h=5 m=7
